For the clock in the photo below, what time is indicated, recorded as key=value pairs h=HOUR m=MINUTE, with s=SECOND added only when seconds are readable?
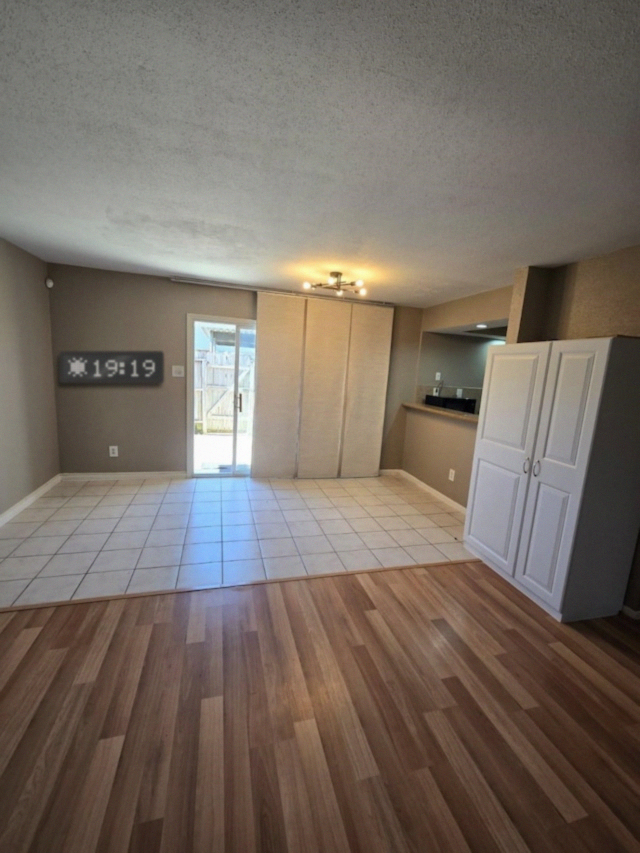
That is h=19 m=19
